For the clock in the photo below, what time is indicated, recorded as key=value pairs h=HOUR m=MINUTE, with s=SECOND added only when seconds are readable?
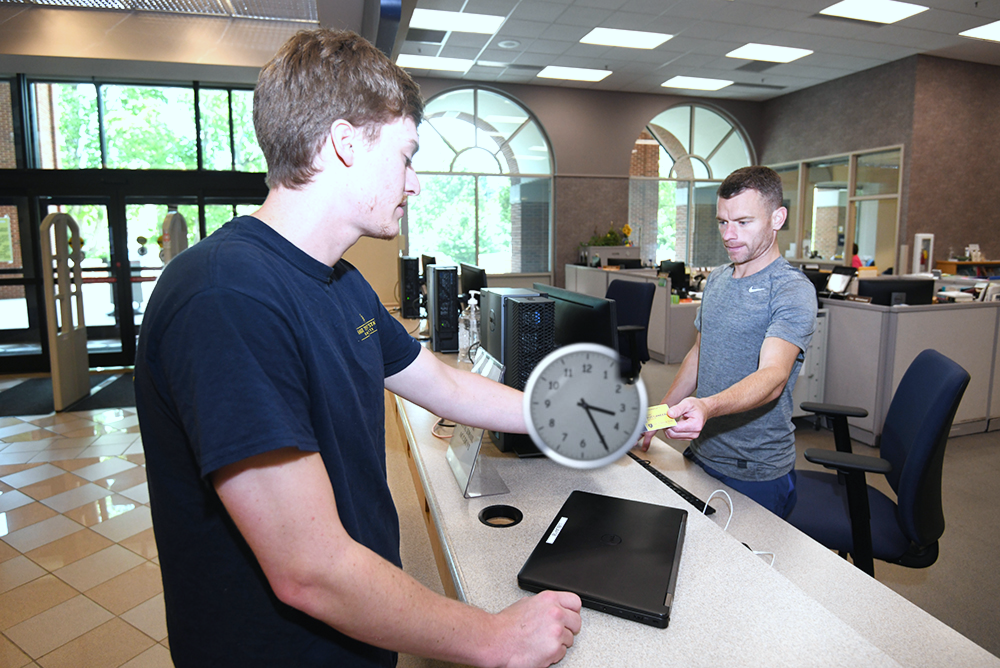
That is h=3 m=25
